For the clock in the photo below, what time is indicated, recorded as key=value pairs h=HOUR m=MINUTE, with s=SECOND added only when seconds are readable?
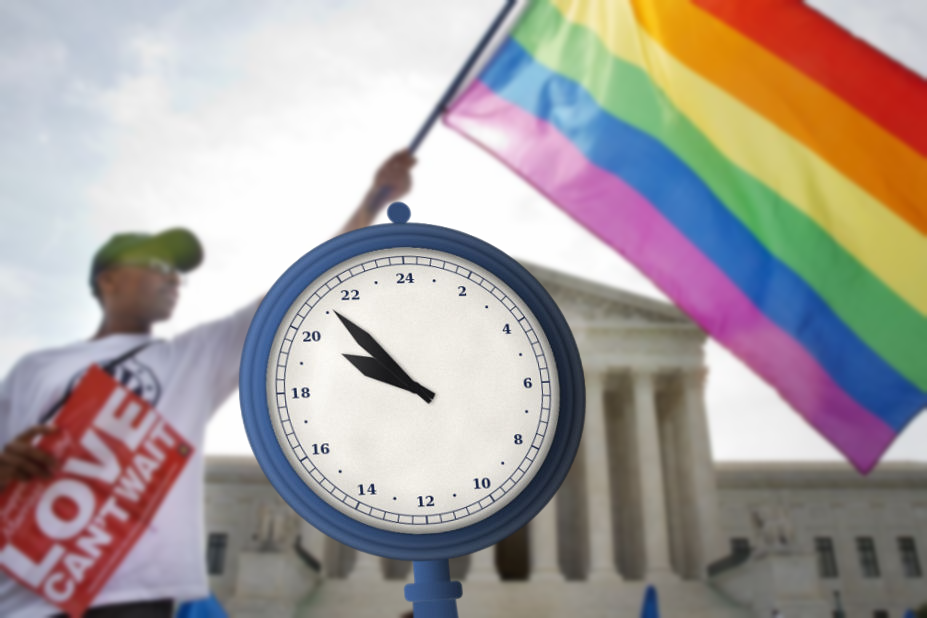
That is h=19 m=53
